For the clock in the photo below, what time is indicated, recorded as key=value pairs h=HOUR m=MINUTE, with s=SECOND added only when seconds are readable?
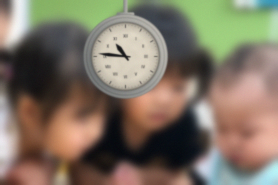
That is h=10 m=46
